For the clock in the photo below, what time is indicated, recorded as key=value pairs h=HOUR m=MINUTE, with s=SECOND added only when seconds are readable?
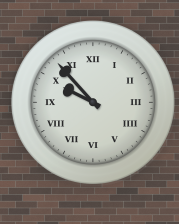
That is h=9 m=53
